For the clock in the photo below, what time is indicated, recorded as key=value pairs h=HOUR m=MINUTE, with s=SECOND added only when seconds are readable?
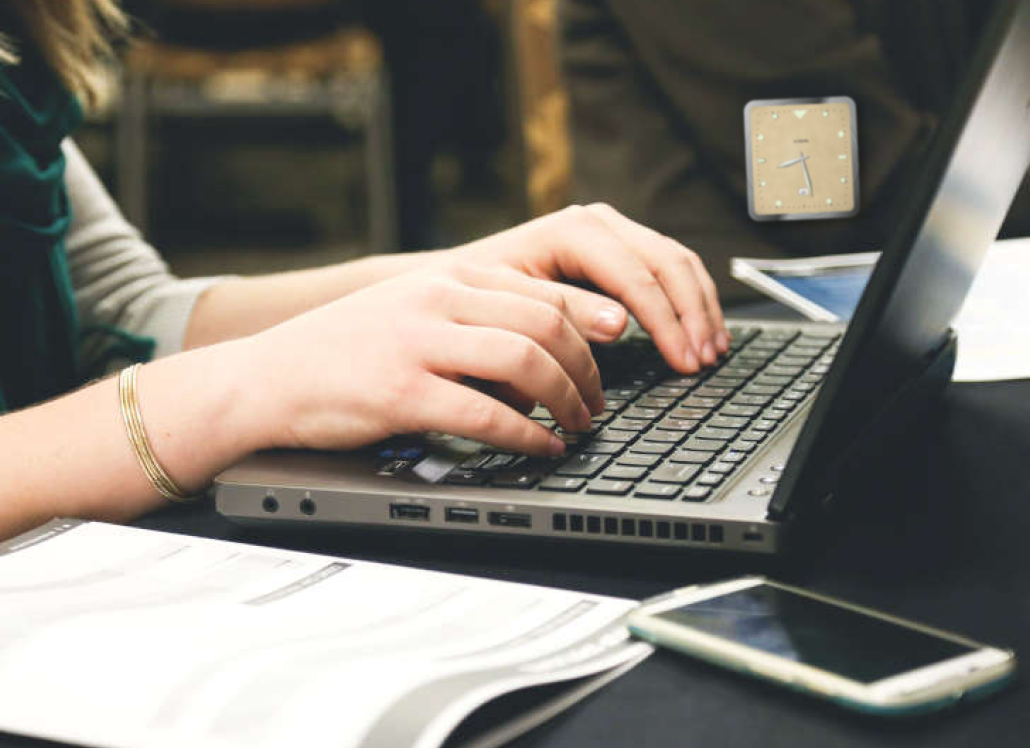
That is h=8 m=28
